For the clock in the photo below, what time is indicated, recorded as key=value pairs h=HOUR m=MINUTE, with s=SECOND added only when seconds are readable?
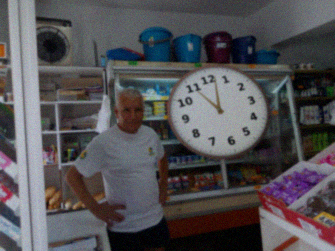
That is h=11 m=2
